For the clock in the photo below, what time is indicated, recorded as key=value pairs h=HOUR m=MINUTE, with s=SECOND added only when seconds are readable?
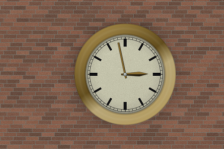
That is h=2 m=58
